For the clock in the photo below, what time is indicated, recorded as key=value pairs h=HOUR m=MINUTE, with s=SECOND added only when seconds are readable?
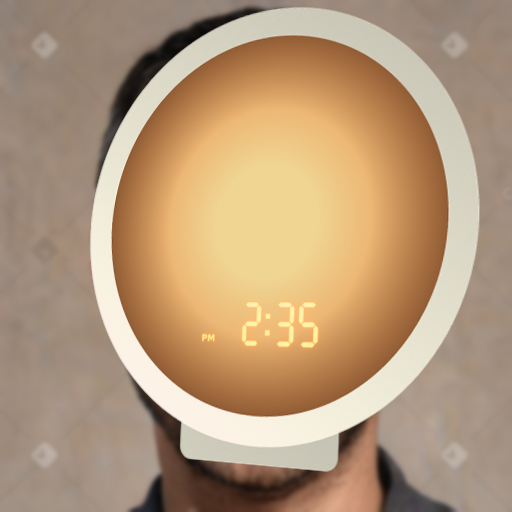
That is h=2 m=35
